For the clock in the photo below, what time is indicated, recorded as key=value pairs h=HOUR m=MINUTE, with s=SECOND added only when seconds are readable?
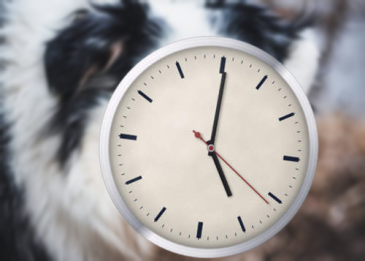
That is h=5 m=0 s=21
